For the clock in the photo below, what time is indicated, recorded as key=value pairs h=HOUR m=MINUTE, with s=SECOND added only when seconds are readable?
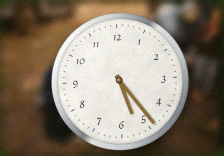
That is h=5 m=24
